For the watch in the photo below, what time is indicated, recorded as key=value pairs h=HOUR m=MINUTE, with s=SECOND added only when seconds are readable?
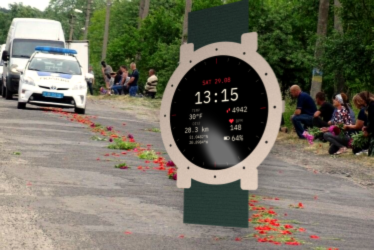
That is h=13 m=15
